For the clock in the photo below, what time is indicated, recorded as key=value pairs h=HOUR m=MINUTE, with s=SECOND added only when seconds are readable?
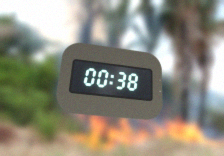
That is h=0 m=38
